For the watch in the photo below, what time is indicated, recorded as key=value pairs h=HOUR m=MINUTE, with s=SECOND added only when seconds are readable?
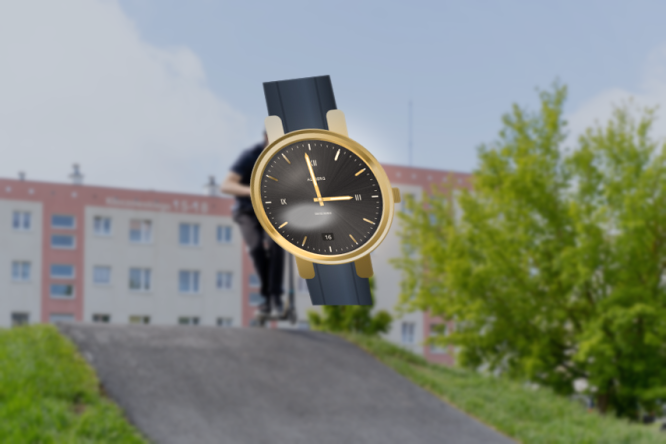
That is h=2 m=59
